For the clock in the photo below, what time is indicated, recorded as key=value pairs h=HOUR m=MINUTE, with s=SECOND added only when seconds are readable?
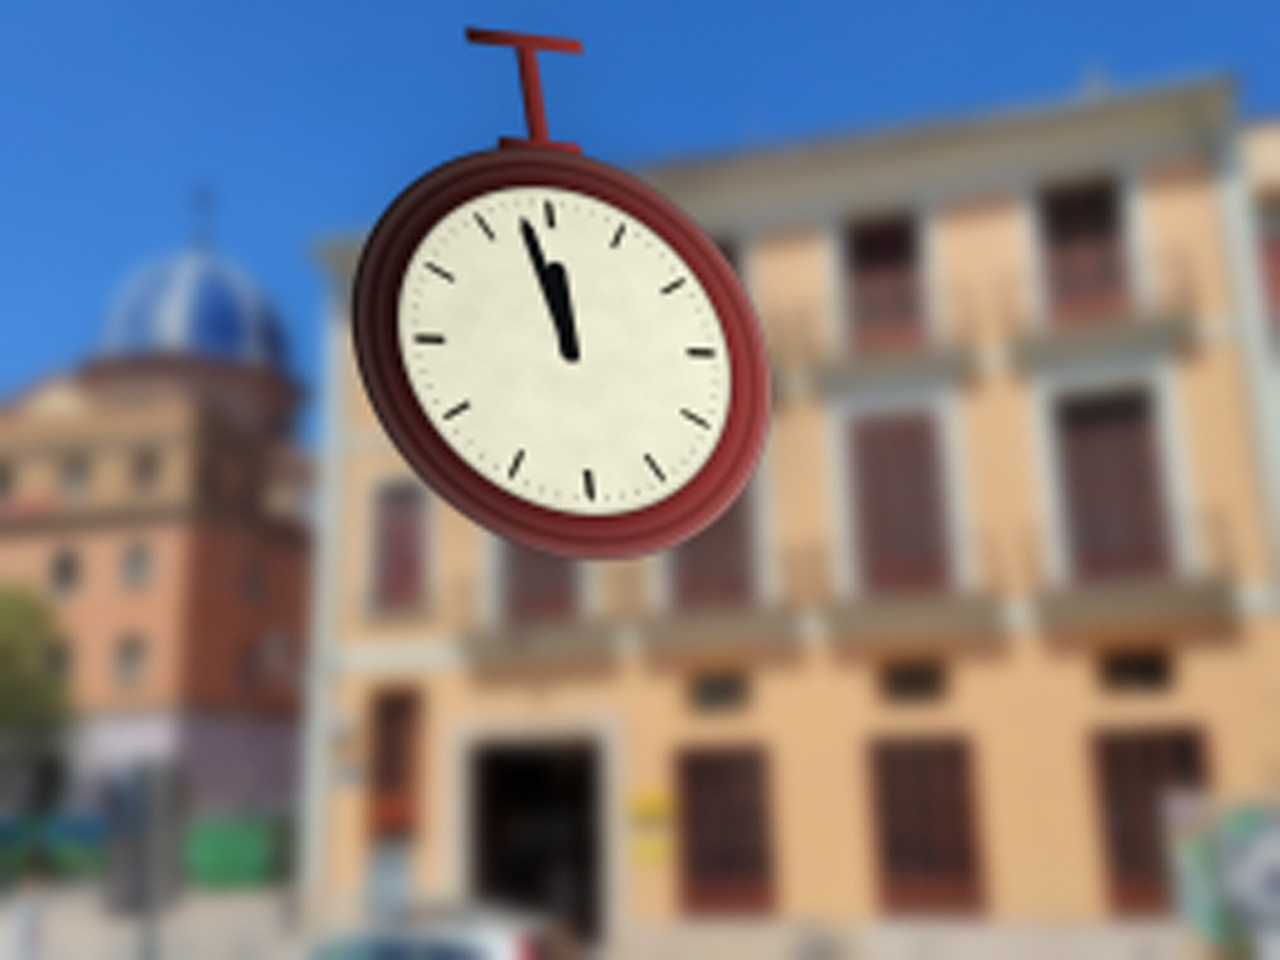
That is h=11 m=58
